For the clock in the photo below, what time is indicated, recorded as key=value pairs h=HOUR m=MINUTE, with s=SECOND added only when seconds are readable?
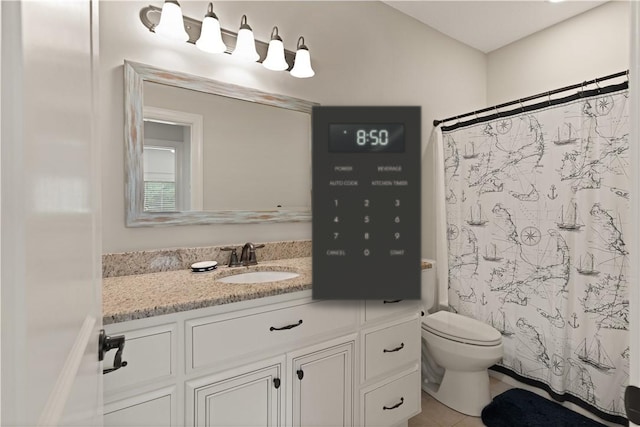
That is h=8 m=50
